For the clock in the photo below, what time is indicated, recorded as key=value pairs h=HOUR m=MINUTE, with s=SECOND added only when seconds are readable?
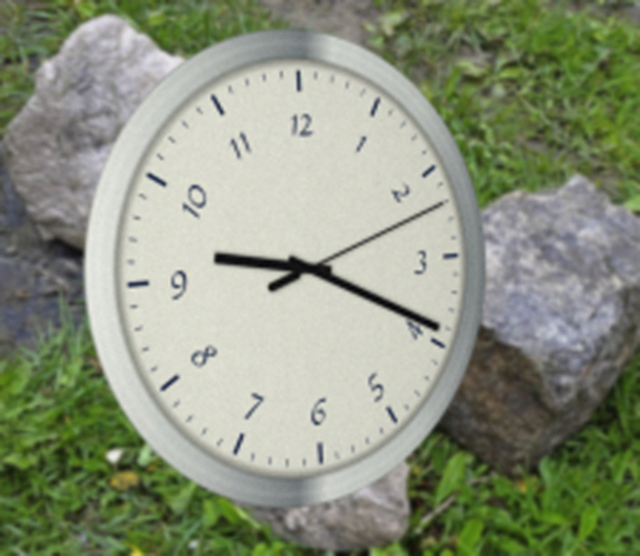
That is h=9 m=19 s=12
